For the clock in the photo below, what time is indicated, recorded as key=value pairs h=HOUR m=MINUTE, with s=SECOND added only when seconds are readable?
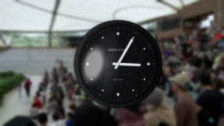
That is h=3 m=5
